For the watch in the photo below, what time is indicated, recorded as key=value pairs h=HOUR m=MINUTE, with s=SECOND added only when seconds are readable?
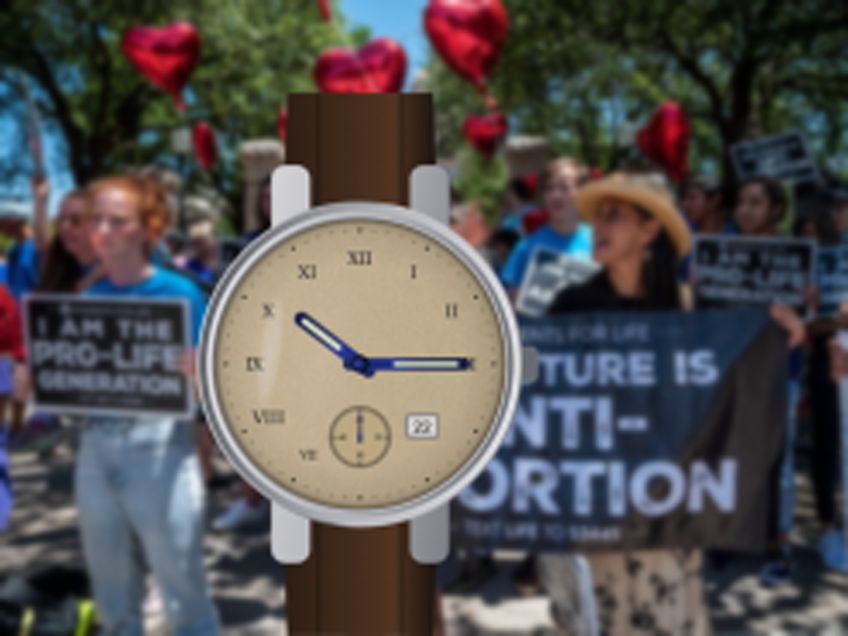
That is h=10 m=15
